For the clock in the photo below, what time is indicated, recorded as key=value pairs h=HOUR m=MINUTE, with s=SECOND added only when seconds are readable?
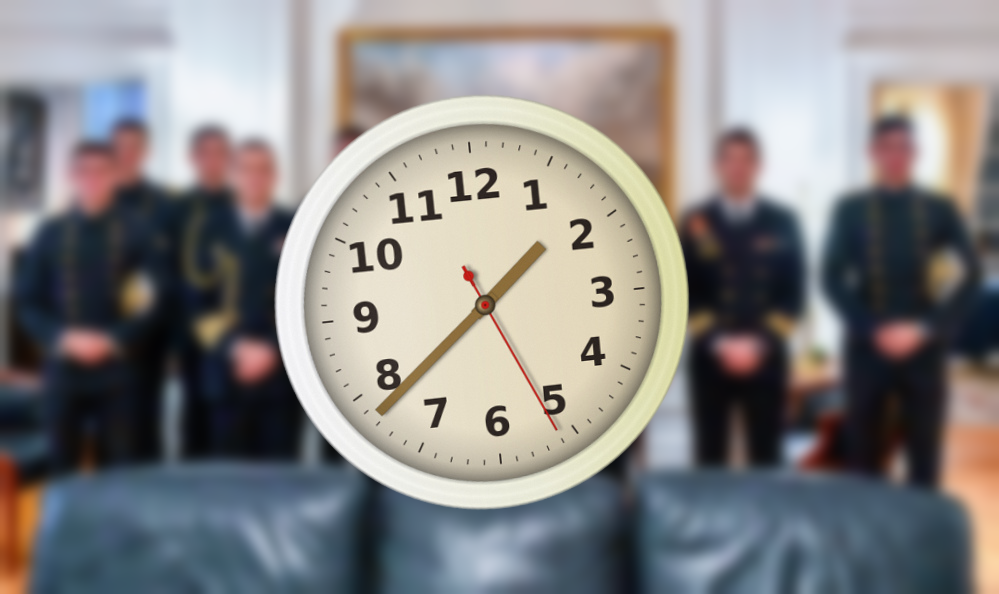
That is h=1 m=38 s=26
